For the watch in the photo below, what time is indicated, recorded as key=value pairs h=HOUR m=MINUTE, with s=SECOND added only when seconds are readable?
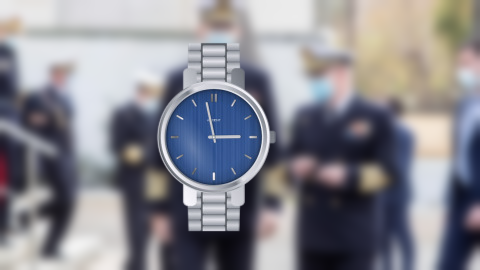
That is h=2 m=58
